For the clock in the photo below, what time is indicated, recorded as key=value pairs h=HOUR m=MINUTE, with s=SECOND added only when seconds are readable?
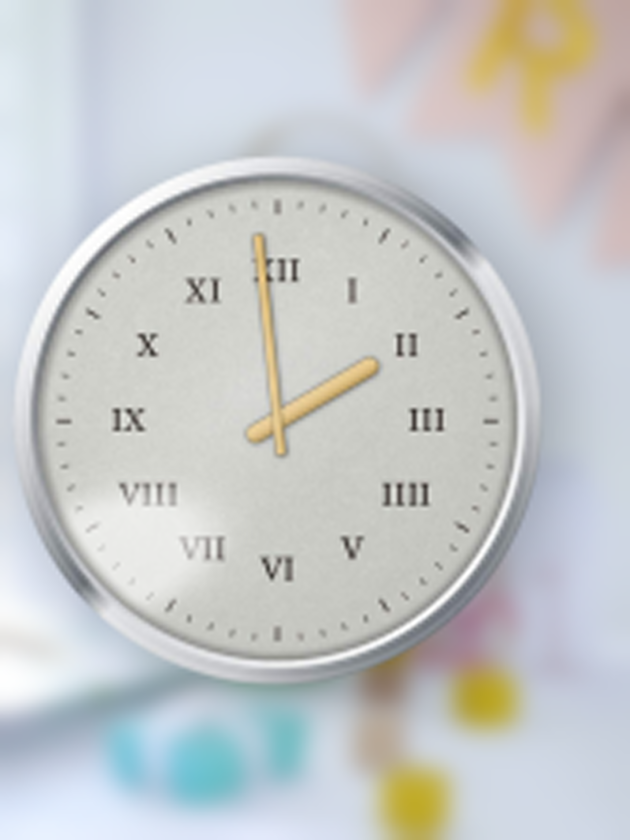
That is h=1 m=59
